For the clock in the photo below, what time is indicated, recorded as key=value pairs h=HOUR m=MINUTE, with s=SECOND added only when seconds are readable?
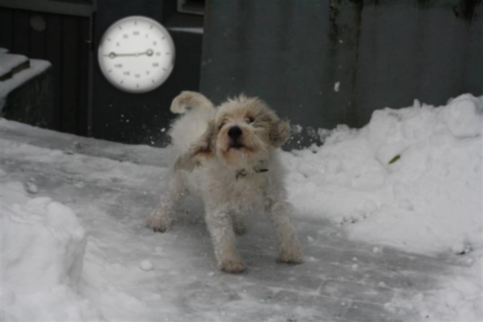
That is h=2 m=45
